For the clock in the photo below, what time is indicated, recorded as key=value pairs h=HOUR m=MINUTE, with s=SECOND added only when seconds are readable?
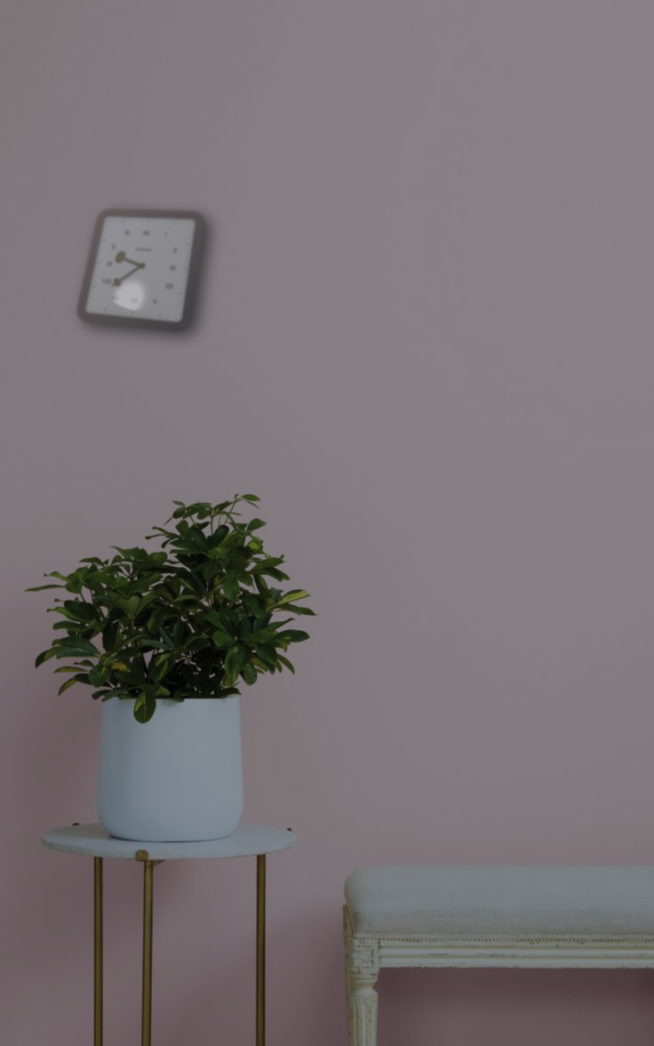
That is h=9 m=38
